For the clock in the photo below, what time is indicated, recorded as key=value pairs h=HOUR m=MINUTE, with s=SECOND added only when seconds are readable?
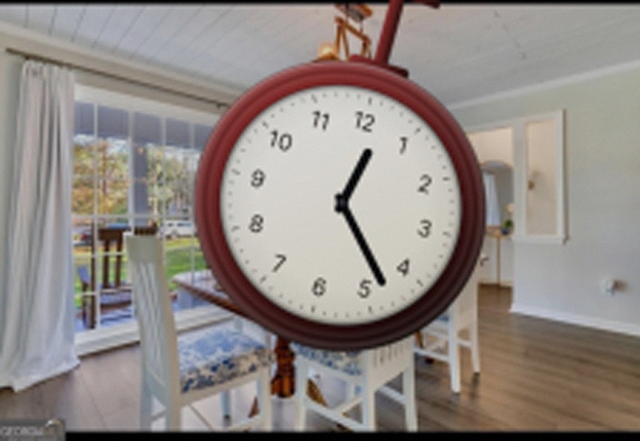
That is h=12 m=23
